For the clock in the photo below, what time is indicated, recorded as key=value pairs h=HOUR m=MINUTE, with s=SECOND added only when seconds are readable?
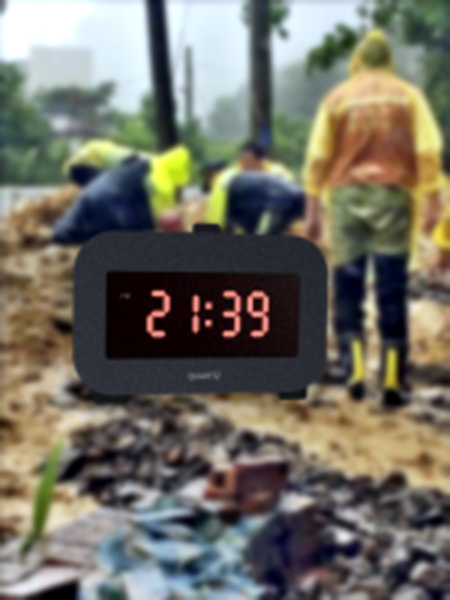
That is h=21 m=39
